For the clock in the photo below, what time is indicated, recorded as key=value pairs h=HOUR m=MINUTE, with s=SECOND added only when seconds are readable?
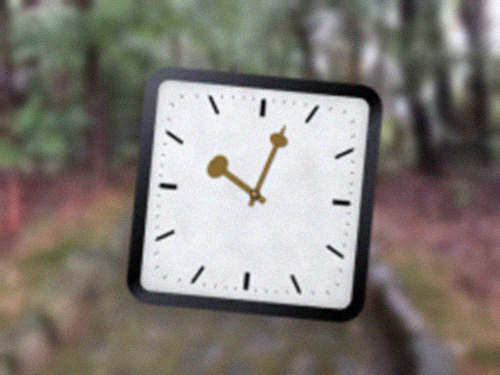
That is h=10 m=3
